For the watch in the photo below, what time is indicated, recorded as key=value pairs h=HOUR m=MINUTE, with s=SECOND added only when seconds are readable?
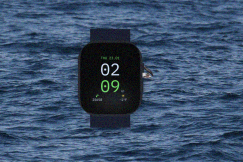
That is h=2 m=9
